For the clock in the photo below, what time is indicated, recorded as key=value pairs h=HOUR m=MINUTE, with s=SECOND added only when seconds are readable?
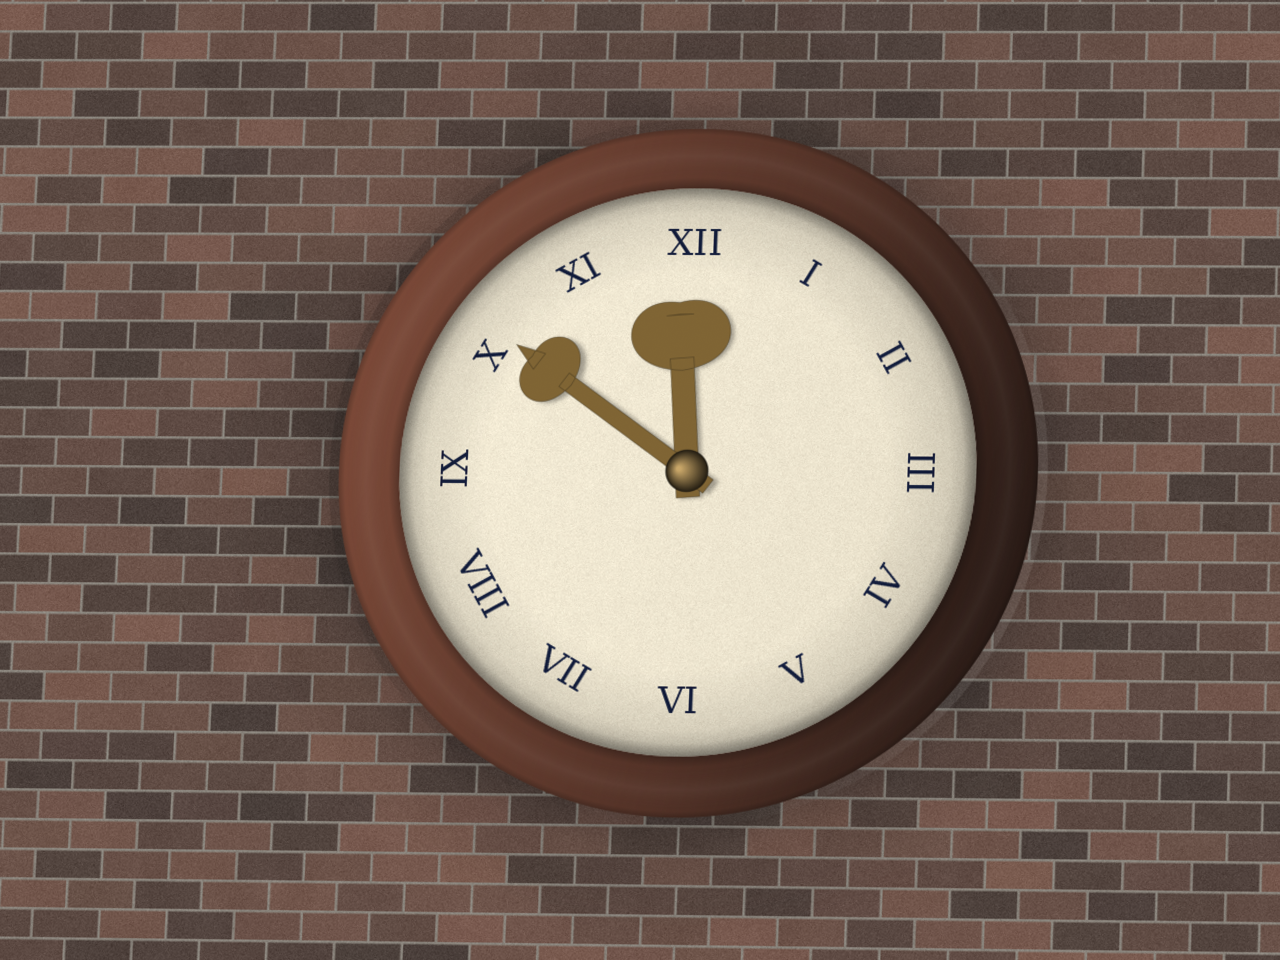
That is h=11 m=51
